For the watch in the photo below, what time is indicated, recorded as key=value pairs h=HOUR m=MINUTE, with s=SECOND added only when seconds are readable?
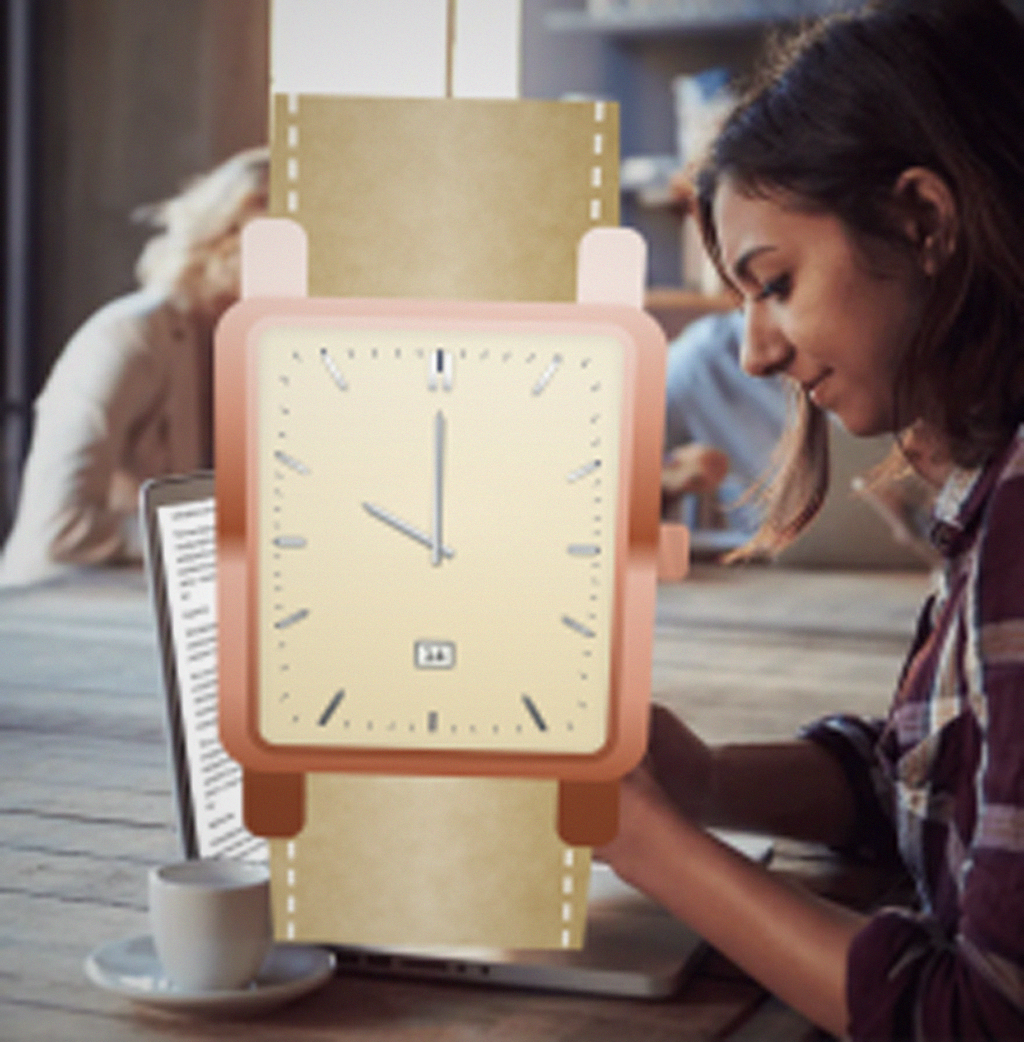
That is h=10 m=0
